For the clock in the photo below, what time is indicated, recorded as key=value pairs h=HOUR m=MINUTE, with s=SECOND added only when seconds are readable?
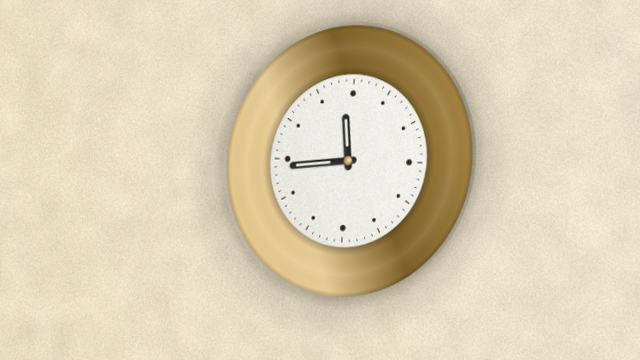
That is h=11 m=44
